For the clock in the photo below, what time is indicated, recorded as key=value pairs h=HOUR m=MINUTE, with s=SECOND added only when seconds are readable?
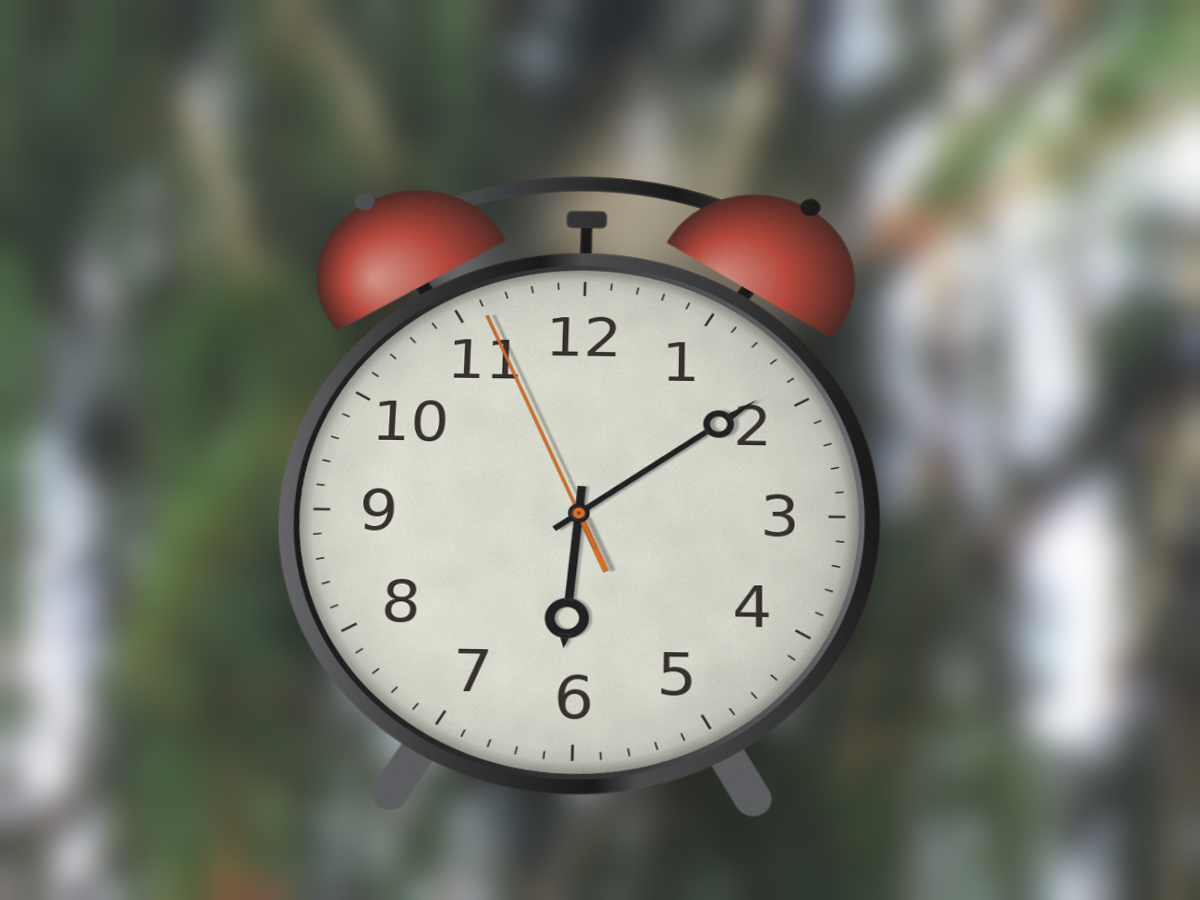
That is h=6 m=8 s=56
